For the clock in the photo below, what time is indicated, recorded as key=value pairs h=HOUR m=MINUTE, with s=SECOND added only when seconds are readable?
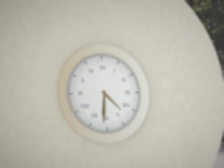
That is h=4 m=31
